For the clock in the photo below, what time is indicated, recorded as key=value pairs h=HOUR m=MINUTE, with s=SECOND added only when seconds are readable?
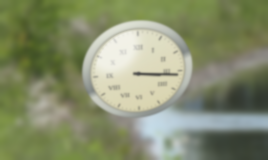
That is h=3 m=16
